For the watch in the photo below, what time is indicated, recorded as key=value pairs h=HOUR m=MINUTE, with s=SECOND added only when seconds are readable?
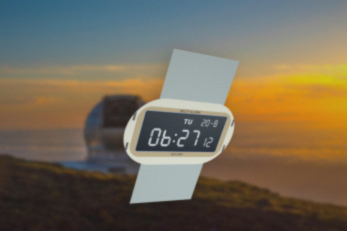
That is h=6 m=27 s=12
